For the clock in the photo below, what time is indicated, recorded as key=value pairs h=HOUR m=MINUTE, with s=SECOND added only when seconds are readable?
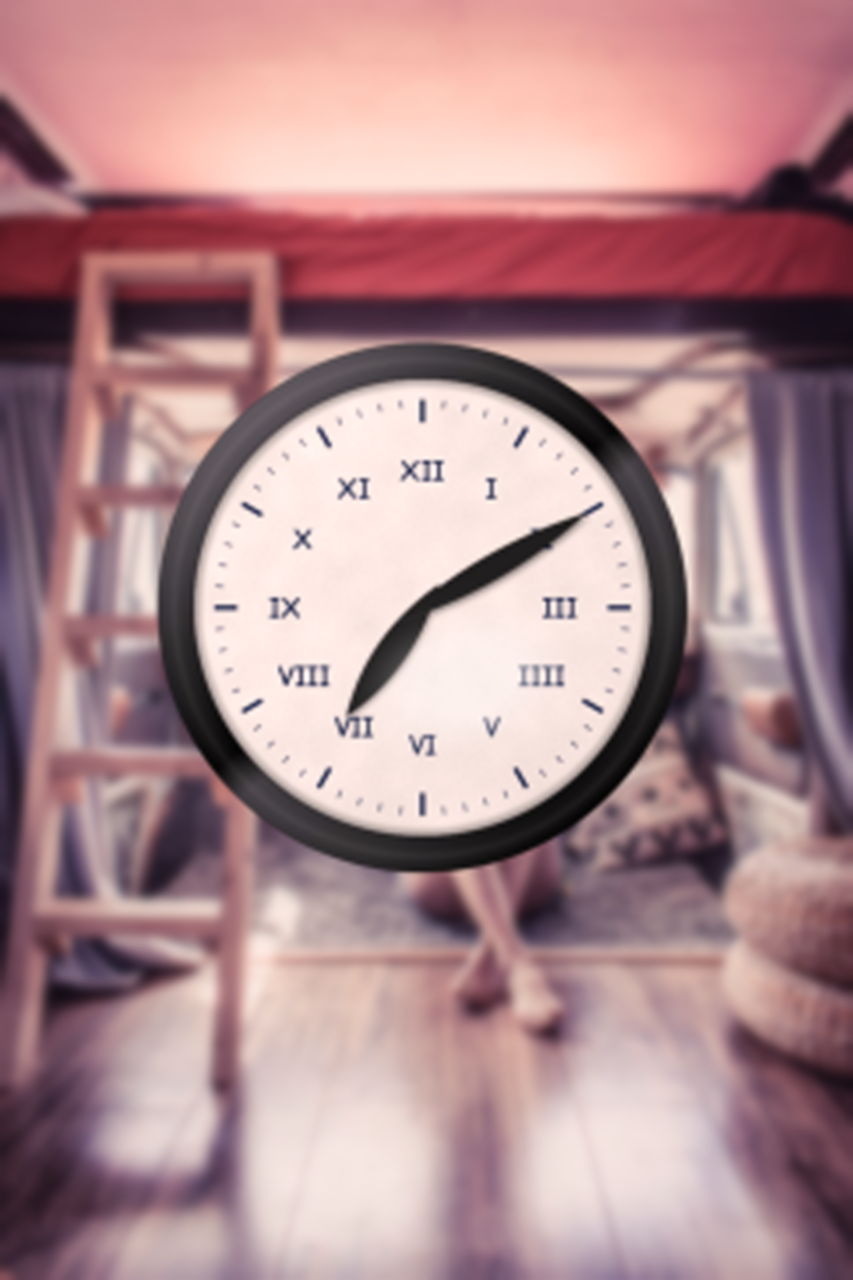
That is h=7 m=10
